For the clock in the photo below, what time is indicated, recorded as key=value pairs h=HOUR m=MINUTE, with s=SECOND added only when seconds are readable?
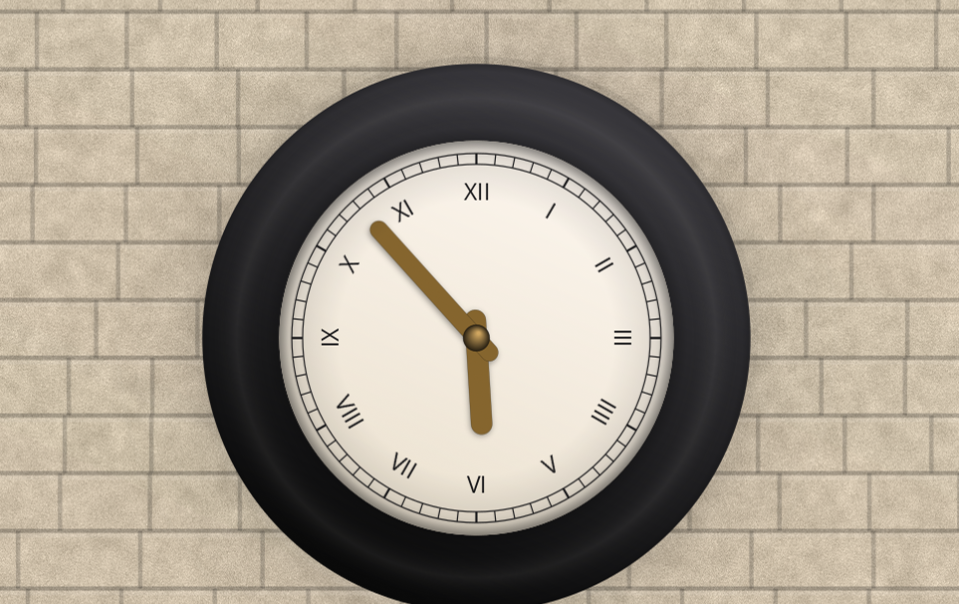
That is h=5 m=53
